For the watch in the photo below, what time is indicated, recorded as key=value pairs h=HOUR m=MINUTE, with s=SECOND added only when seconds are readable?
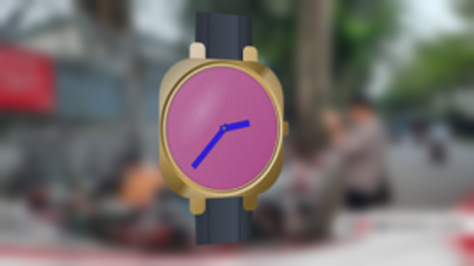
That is h=2 m=37
